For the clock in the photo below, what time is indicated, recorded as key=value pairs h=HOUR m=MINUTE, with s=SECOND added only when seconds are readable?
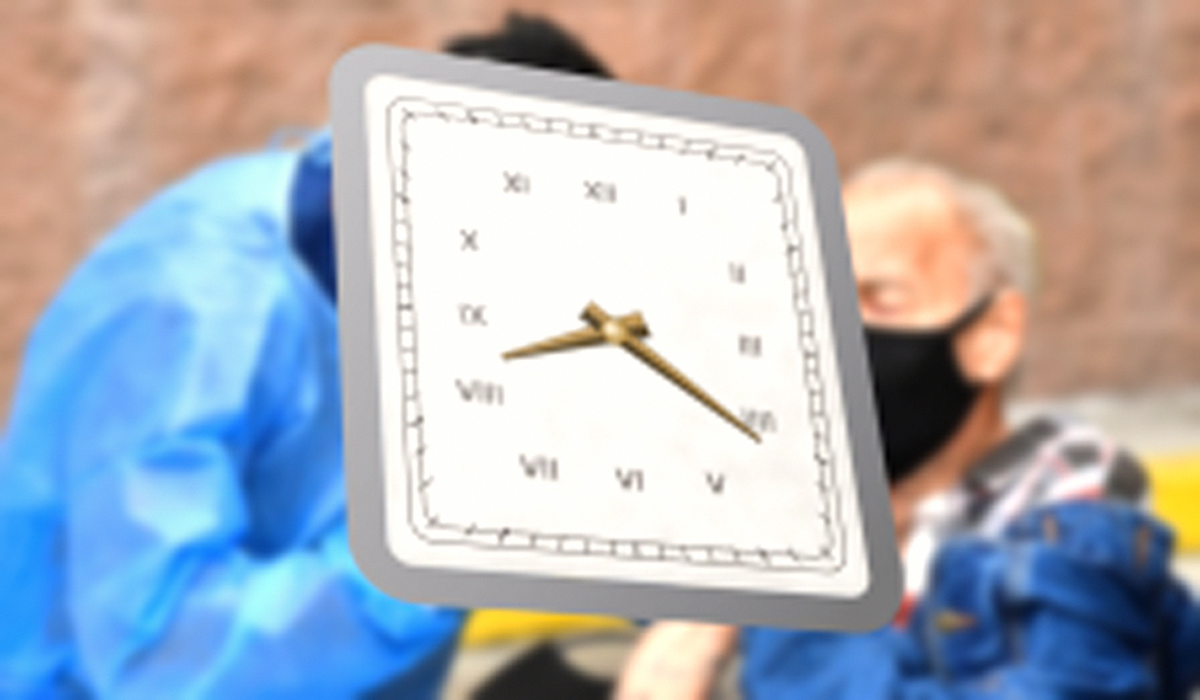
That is h=8 m=21
